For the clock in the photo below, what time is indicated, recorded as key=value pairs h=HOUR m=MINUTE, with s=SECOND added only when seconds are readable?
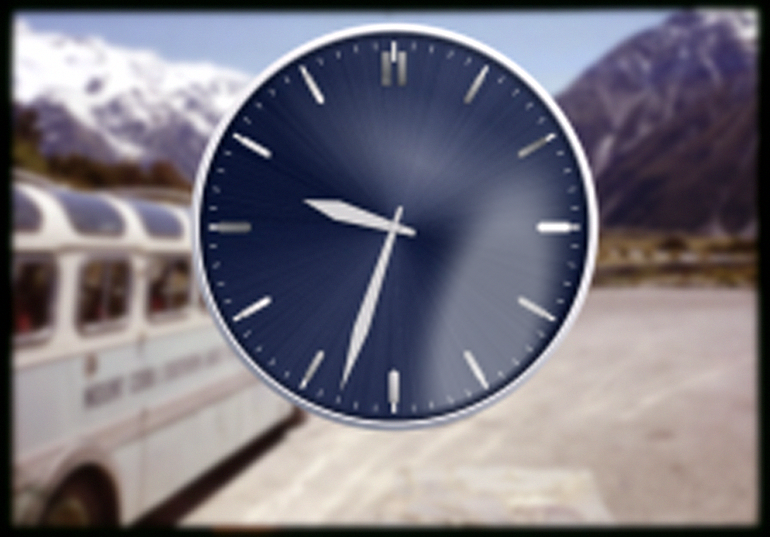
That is h=9 m=33
